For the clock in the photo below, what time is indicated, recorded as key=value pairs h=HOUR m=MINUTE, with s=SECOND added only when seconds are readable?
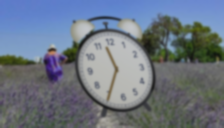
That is h=11 m=35
